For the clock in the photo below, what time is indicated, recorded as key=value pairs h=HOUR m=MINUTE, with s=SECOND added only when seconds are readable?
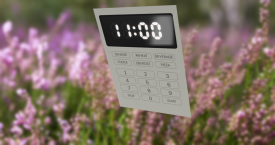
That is h=11 m=0
